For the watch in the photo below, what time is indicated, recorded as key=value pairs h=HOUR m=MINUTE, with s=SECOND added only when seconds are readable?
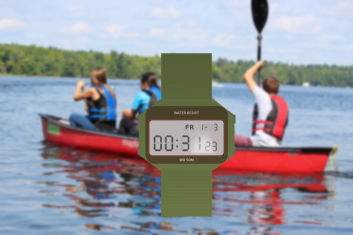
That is h=0 m=31 s=23
